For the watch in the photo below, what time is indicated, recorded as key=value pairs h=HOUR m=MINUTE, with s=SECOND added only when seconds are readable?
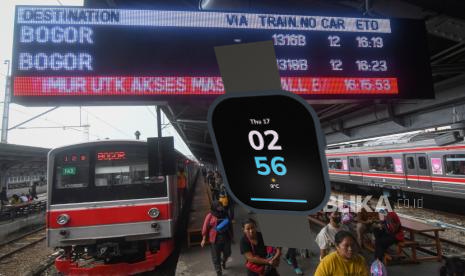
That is h=2 m=56
